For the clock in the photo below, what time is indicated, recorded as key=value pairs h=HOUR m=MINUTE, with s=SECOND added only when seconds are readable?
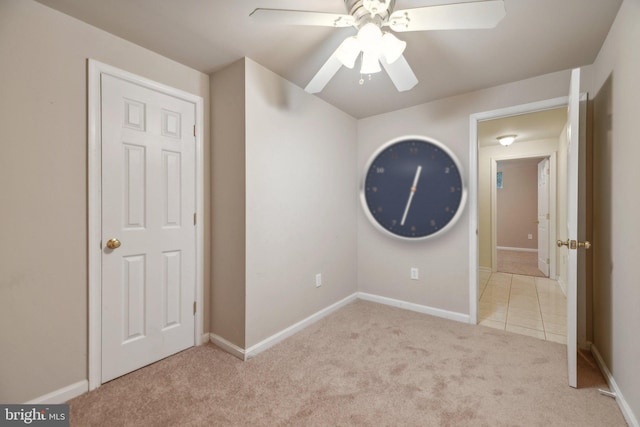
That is h=12 m=33
